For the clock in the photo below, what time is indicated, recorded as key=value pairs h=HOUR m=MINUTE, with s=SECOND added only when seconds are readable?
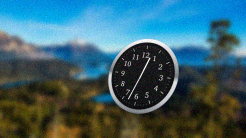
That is h=12 m=33
